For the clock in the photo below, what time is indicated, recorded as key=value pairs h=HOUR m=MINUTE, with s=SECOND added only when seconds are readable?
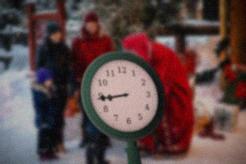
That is h=8 m=44
